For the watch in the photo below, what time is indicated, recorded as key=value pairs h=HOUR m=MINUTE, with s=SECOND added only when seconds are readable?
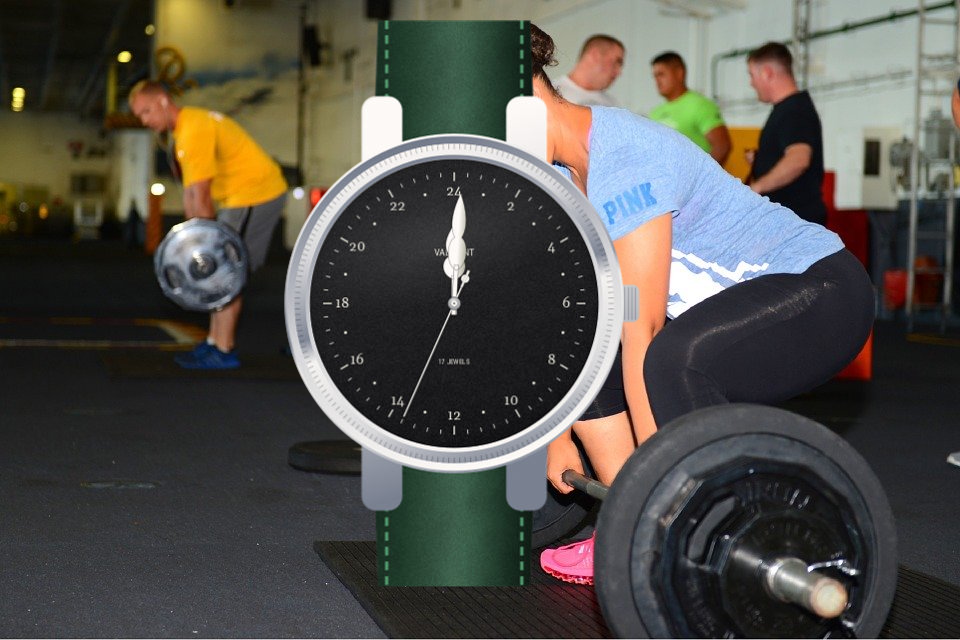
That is h=0 m=0 s=34
